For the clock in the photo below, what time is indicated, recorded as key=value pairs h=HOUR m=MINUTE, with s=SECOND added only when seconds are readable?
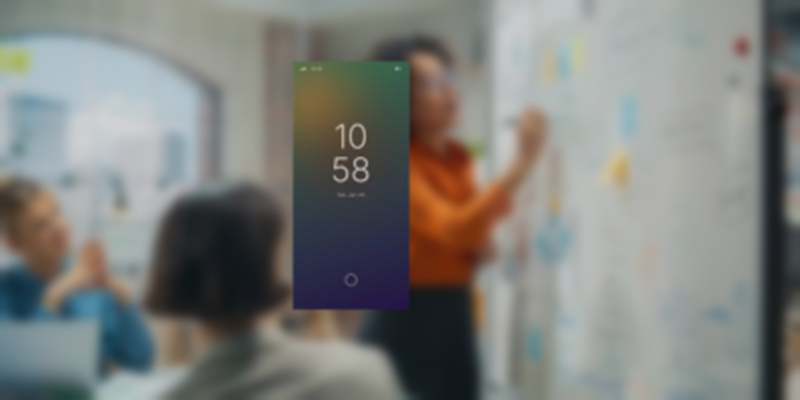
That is h=10 m=58
